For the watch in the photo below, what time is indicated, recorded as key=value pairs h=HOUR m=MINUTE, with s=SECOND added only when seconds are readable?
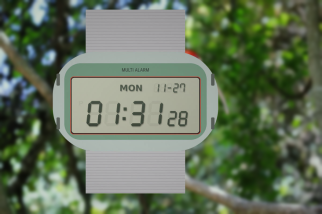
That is h=1 m=31 s=28
